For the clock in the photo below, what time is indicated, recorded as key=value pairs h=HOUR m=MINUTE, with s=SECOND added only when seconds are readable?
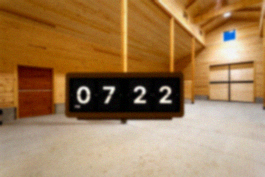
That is h=7 m=22
